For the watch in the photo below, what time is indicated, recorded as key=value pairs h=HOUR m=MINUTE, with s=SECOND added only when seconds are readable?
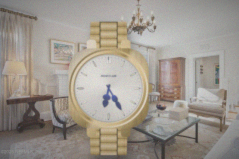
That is h=6 m=25
